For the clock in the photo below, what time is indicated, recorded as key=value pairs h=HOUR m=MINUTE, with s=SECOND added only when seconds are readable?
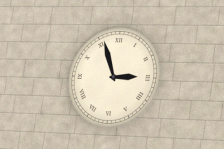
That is h=2 m=56
